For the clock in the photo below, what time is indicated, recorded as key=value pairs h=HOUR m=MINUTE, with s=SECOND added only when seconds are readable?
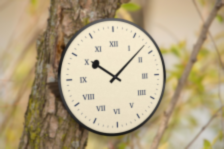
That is h=10 m=8
